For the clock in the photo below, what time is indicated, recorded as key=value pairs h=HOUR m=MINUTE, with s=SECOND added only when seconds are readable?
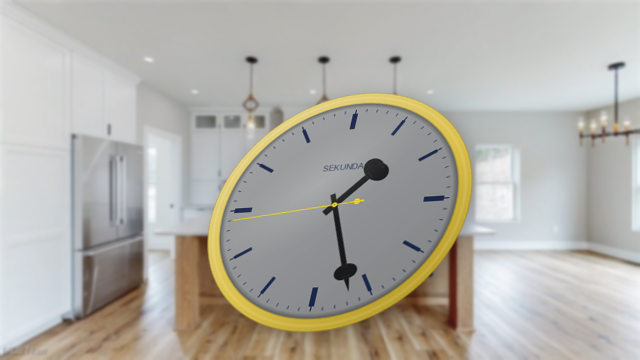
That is h=1 m=26 s=44
